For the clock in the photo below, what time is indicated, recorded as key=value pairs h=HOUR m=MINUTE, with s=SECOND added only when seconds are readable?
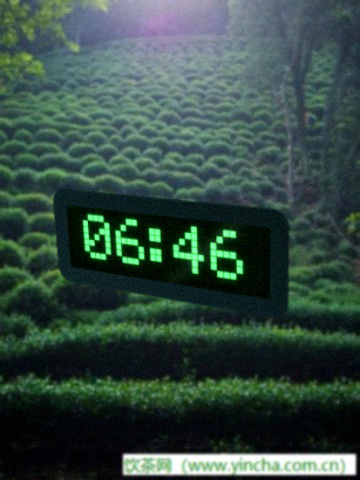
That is h=6 m=46
